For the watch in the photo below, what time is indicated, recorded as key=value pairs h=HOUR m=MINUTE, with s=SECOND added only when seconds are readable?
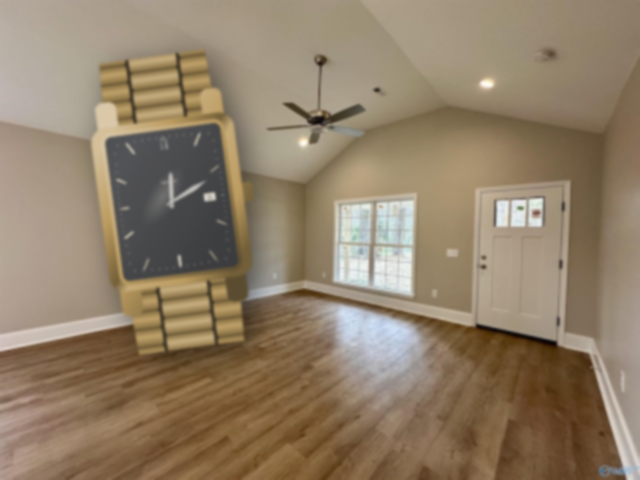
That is h=12 m=11
